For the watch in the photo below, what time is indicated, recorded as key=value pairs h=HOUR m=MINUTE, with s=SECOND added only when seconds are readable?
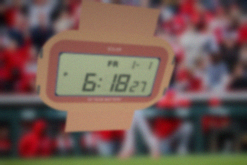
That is h=6 m=18 s=27
